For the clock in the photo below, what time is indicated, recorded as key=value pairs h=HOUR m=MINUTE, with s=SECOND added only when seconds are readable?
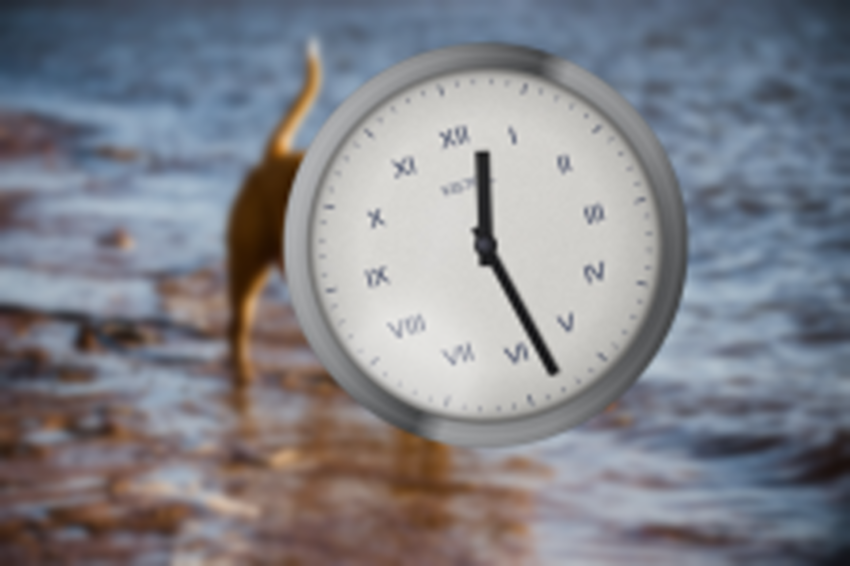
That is h=12 m=28
